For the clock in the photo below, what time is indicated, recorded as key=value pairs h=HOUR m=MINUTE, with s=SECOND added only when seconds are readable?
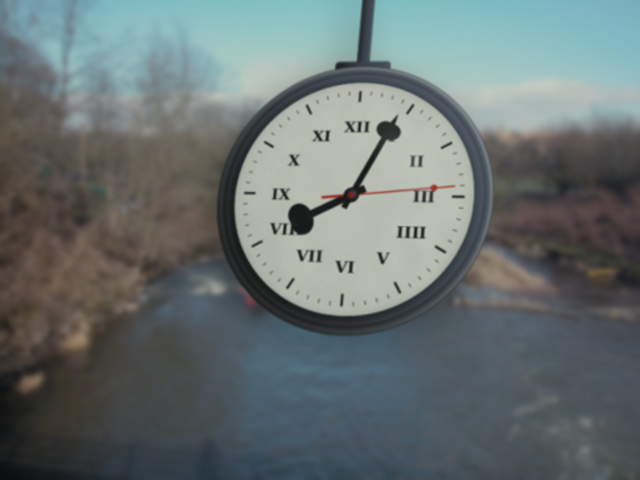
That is h=8 m=4 s=14
